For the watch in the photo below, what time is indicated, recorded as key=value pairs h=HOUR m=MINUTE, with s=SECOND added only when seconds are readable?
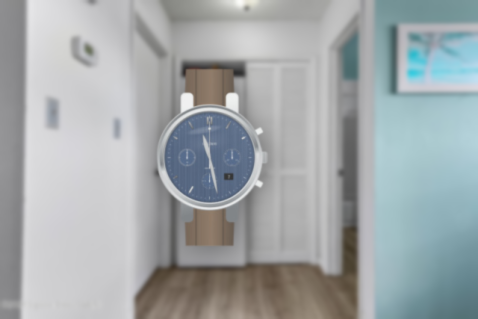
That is h=11 m=28
